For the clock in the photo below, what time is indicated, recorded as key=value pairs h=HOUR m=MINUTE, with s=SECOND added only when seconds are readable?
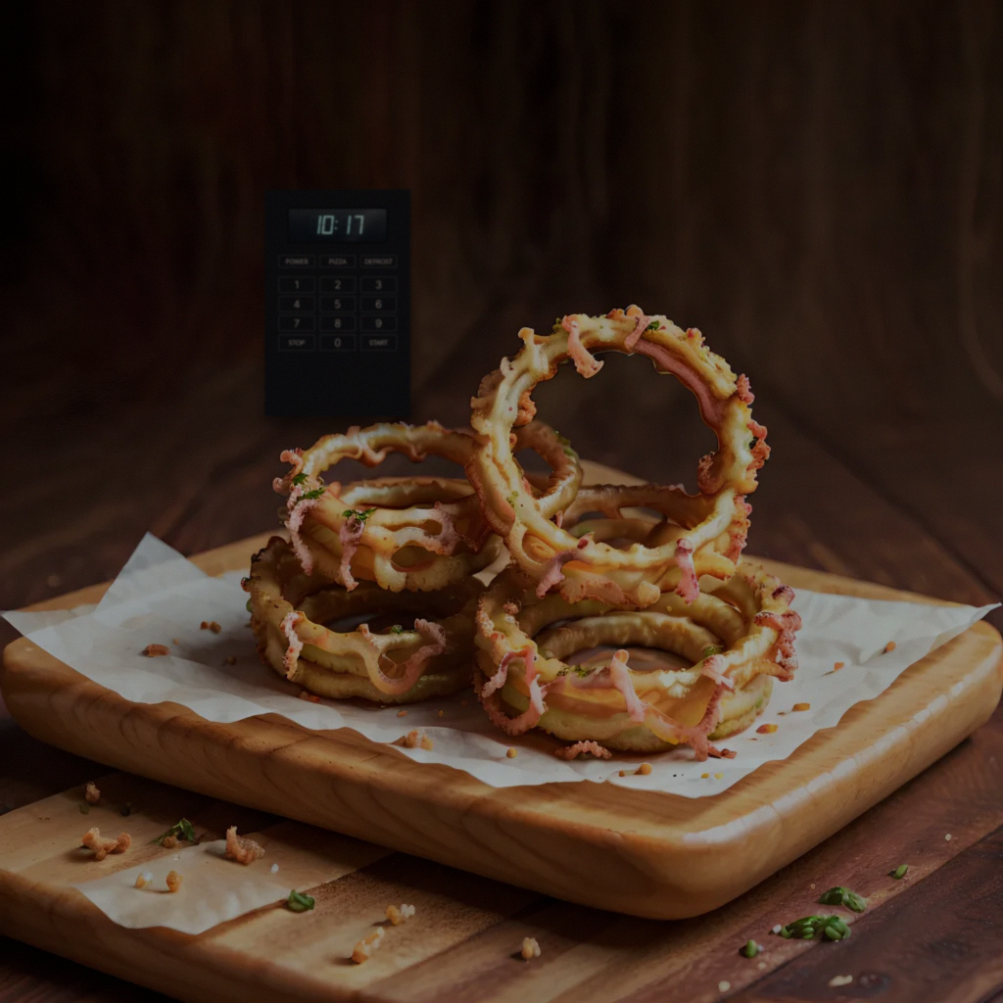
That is h=10 m=17
